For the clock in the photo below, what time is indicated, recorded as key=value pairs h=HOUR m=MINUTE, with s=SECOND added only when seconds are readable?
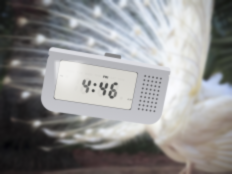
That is h=4 m=46
